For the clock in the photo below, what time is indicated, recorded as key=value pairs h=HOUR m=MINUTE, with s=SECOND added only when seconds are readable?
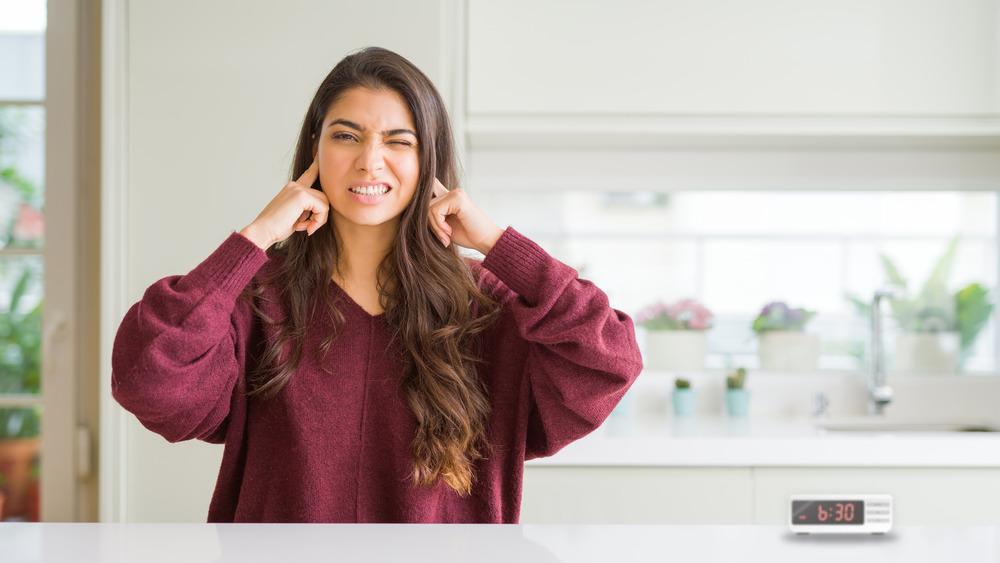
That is h=6 m=30
